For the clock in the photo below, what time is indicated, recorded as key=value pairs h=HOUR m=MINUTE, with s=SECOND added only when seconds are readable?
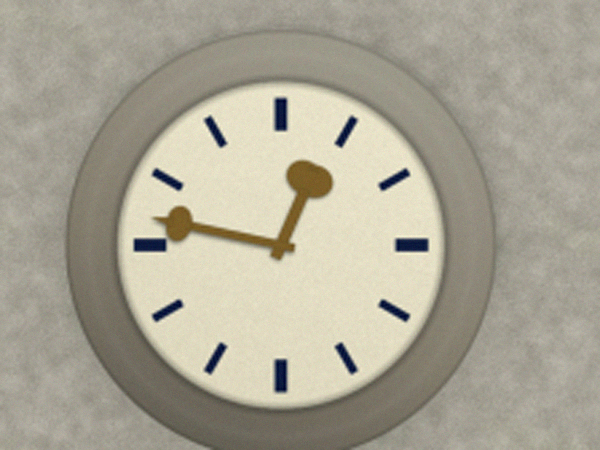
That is h=12 m=47
